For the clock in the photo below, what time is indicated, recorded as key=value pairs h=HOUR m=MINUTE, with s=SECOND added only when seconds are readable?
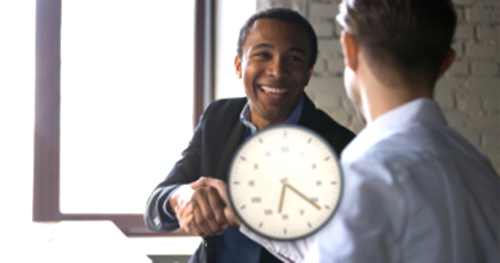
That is h=6 m=21
